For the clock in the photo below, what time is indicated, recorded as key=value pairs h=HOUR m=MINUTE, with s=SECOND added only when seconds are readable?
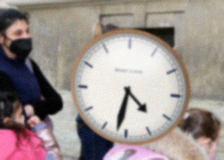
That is h=4 m=32
